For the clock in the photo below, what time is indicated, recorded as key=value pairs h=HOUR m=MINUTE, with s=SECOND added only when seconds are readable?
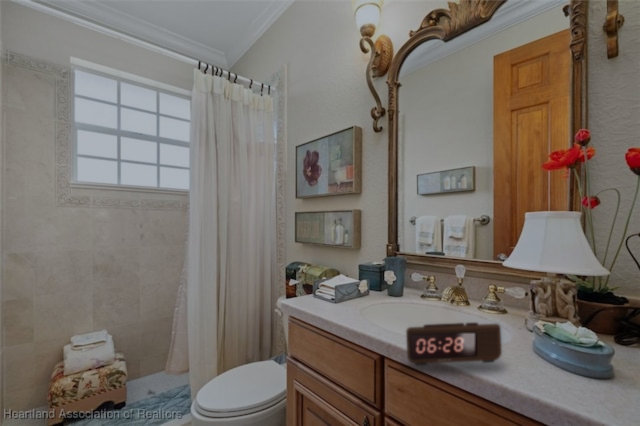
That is h=6 m=28
